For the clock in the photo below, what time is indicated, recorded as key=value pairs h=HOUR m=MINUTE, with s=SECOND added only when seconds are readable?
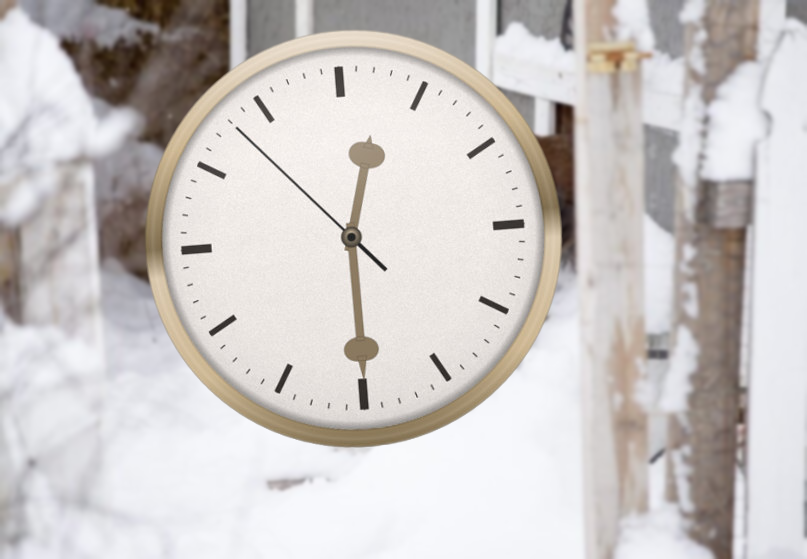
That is h=12 m=29 s=53
